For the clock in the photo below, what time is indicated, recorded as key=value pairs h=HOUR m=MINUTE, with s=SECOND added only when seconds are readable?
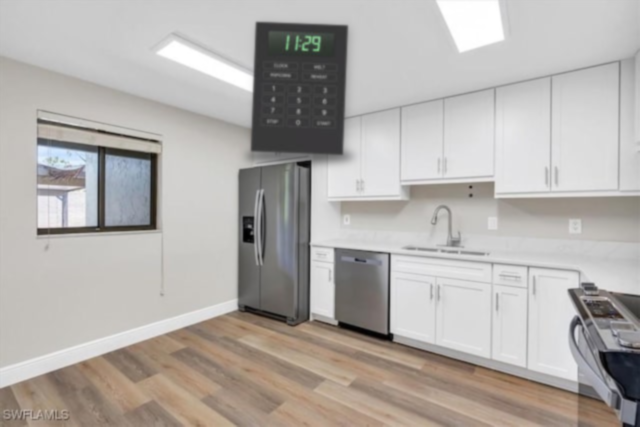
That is h=11 m=29
